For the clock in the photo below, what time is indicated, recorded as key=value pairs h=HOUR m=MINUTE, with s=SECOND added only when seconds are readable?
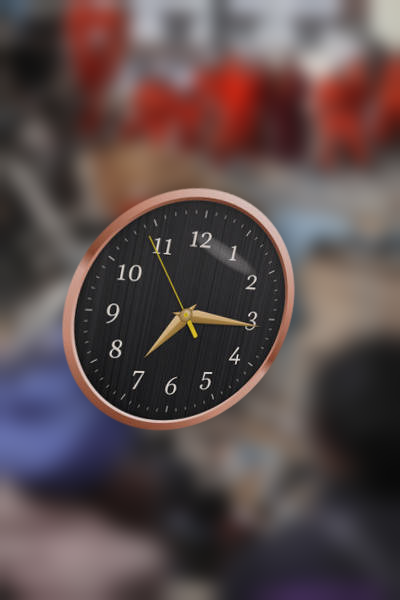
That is h=7 m=15 s=54
